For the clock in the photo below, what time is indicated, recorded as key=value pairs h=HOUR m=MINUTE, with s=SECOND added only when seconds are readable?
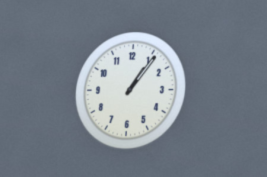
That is h=1 m=6
